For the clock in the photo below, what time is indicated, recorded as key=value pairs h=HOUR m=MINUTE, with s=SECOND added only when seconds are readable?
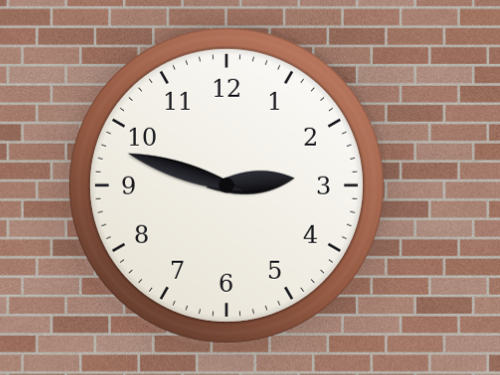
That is h=2 m=48
